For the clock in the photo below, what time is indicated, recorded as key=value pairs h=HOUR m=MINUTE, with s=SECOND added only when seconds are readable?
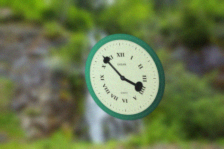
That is h=3 m=53
